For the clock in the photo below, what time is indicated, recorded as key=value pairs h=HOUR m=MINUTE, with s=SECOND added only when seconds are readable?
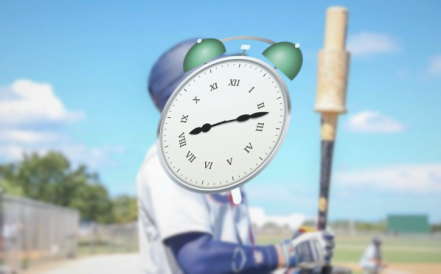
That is h=8 m=12
